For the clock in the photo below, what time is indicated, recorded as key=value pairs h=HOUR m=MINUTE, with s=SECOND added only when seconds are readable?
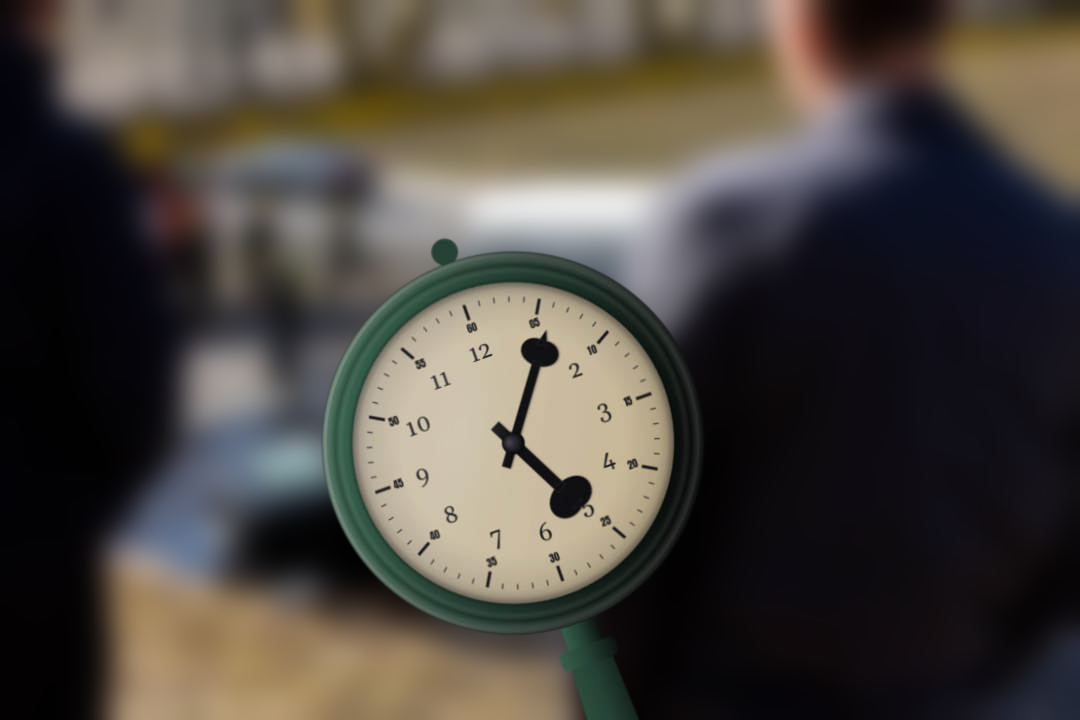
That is h=5 m=6
